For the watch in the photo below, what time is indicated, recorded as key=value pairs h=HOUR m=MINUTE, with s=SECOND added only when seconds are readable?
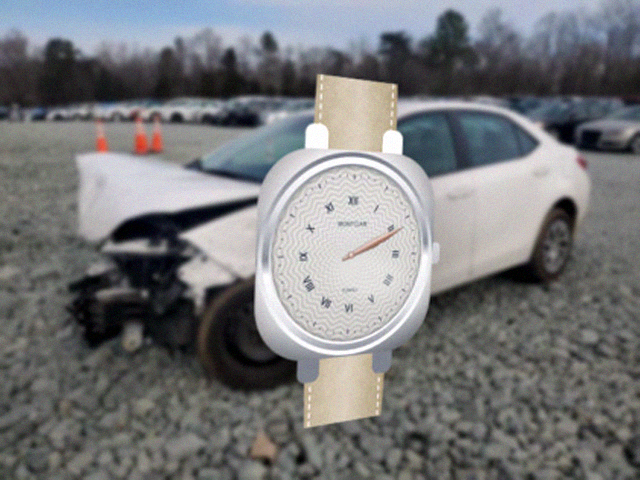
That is h=2 m=11
